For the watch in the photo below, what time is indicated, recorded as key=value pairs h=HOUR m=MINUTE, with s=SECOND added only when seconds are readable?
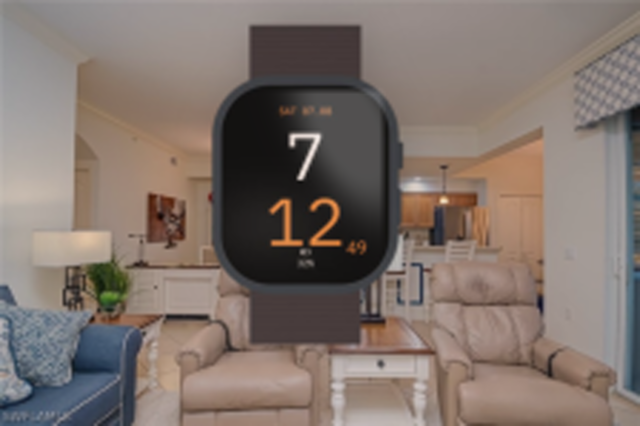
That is h=7 m=12
